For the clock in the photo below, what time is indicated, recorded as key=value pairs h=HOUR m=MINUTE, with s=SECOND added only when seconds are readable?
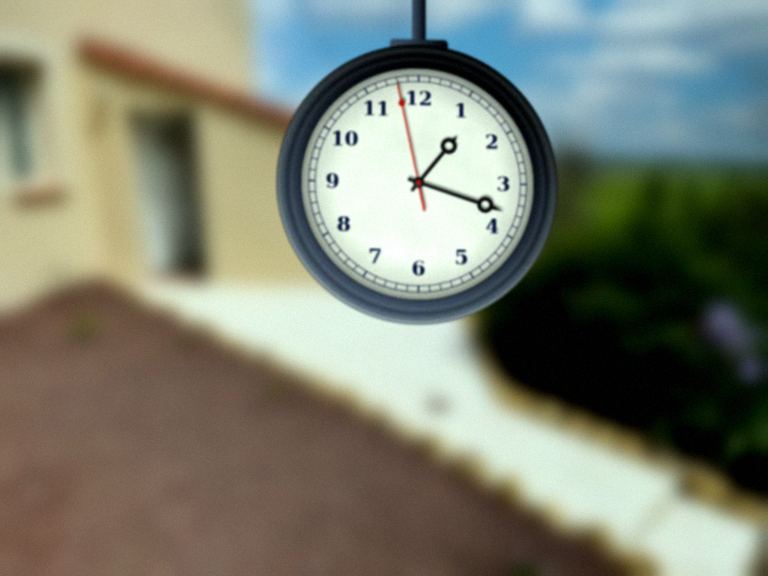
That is h=1 m=17 s=58
